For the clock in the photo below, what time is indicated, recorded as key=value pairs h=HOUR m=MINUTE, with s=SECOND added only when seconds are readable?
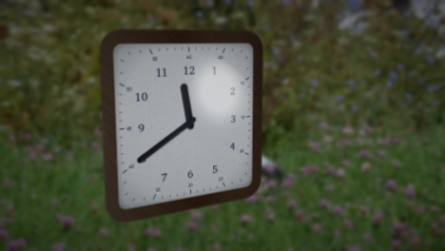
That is h=11 m=40
